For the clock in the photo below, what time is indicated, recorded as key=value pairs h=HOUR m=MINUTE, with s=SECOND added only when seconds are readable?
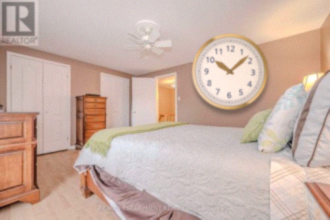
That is h=10 m=8
